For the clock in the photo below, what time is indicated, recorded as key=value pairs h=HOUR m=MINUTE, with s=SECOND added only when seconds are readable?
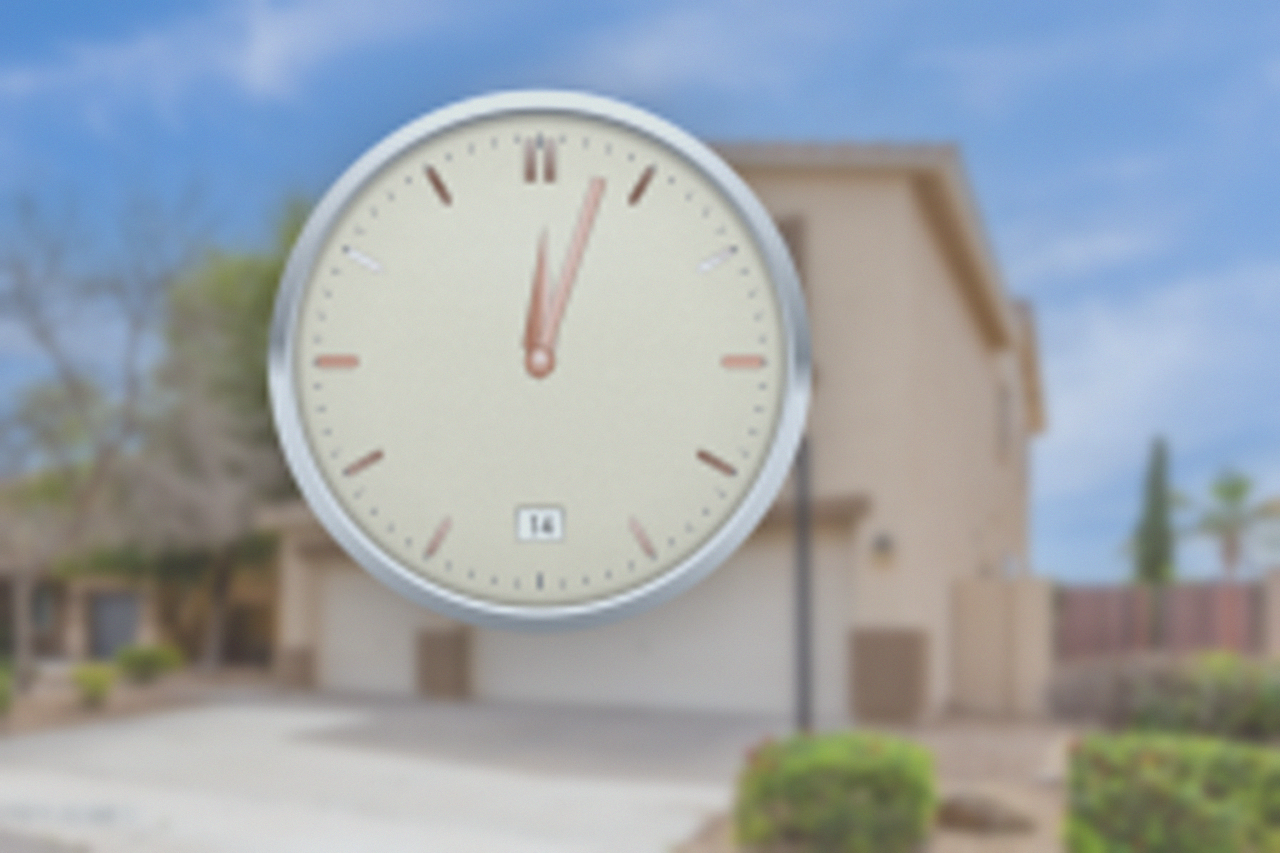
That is h=12 m=3
